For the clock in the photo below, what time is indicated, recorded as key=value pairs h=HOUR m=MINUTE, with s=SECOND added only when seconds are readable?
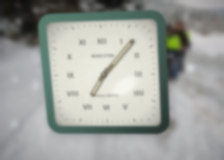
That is h=7 m=7
